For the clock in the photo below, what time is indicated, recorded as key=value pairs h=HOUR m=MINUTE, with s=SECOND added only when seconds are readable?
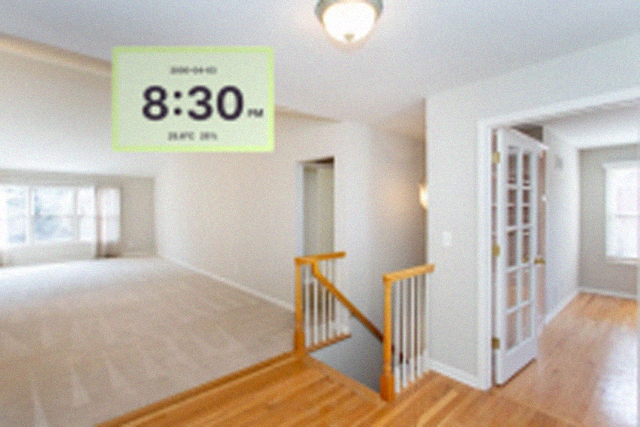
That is h=8 m=30
